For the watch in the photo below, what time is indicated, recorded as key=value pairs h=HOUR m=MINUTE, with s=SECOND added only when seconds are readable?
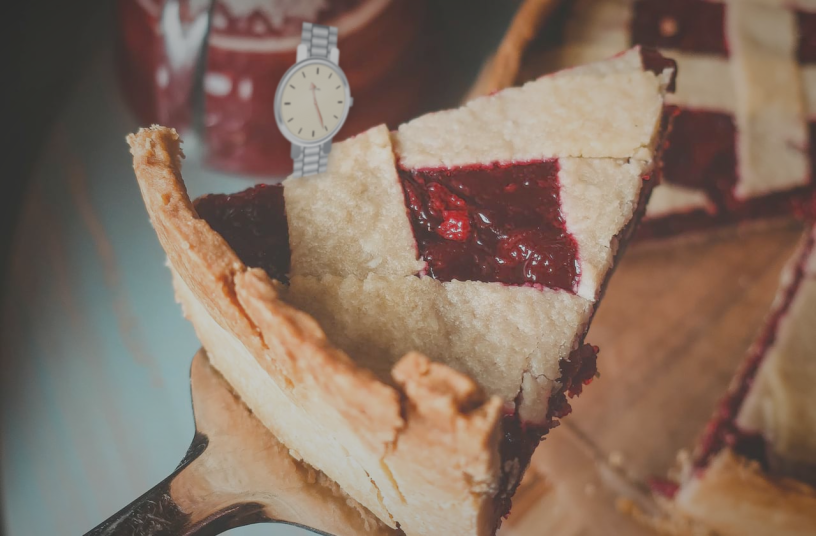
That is h=11 m=26
